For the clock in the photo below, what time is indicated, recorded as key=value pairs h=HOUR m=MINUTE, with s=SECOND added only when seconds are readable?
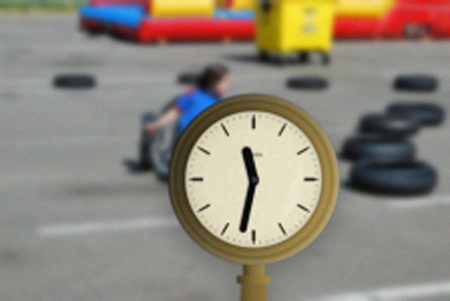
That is h=11 m=32
